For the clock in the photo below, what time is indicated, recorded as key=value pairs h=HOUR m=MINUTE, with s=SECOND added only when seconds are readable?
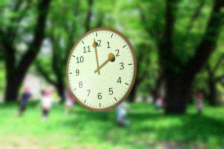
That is h=1 m=59
